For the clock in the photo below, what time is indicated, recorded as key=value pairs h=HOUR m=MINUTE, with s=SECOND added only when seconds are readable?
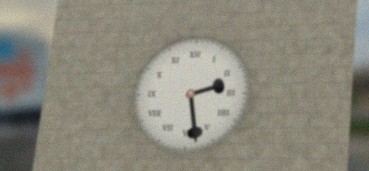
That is h=2 m=28
